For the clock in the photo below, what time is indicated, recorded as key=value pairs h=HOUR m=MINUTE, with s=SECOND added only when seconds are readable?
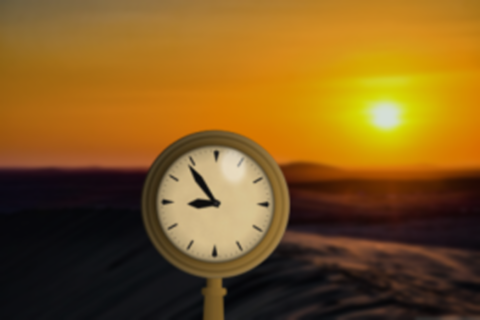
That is h=8 m=54
